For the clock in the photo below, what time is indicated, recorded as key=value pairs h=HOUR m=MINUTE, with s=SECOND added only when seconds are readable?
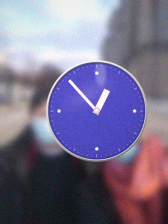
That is h=12 m=53
